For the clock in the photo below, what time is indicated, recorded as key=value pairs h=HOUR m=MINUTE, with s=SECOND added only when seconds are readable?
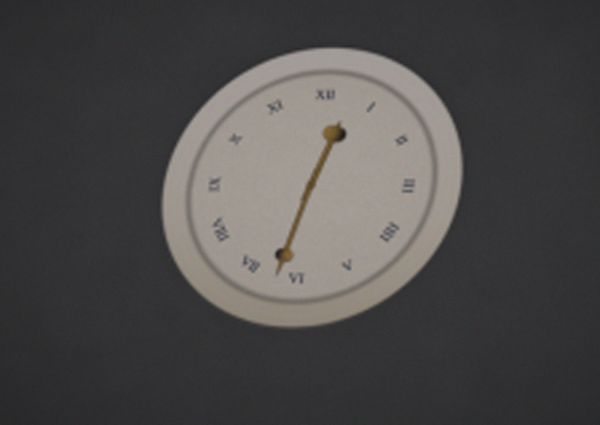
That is h=12 m=32
